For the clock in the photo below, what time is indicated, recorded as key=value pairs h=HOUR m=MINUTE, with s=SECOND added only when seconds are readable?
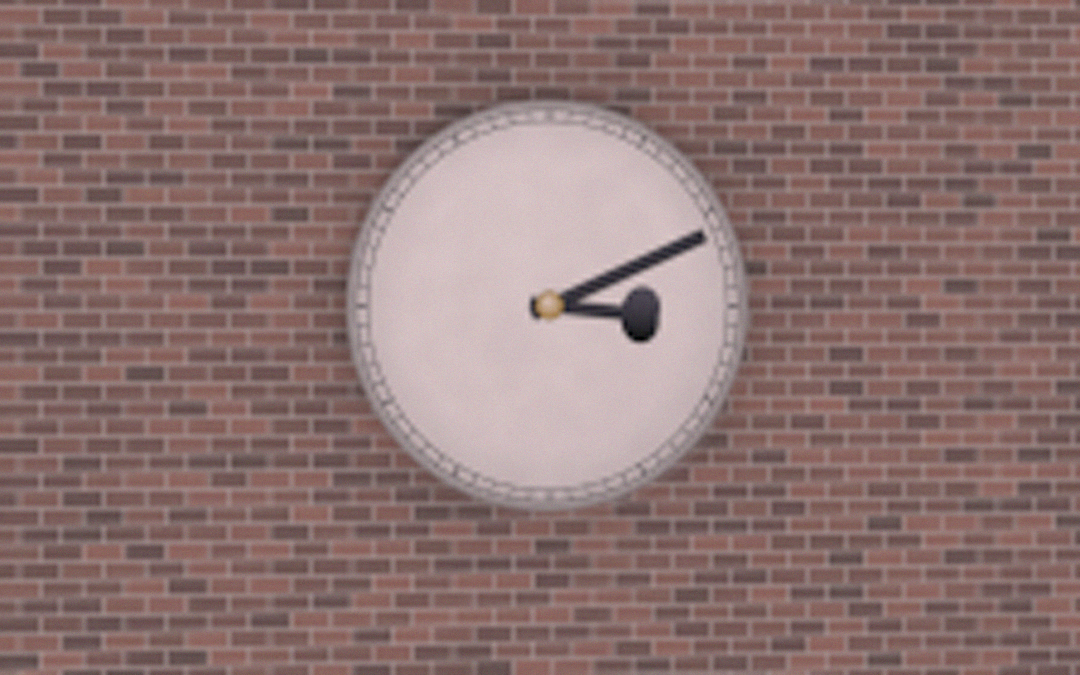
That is h=3 m=11
